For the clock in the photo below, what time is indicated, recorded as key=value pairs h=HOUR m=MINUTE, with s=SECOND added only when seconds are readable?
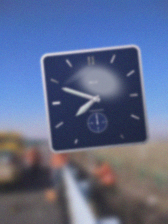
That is h=7 m=49
